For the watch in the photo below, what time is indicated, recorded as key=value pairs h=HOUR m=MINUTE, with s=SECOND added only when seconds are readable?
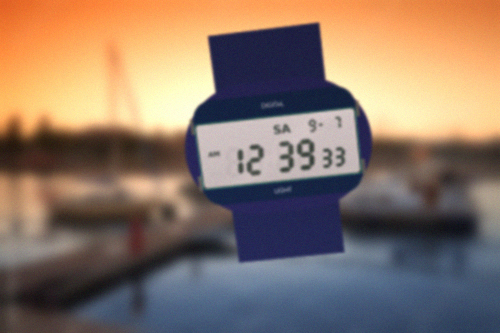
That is h=12 m=39 s=33
